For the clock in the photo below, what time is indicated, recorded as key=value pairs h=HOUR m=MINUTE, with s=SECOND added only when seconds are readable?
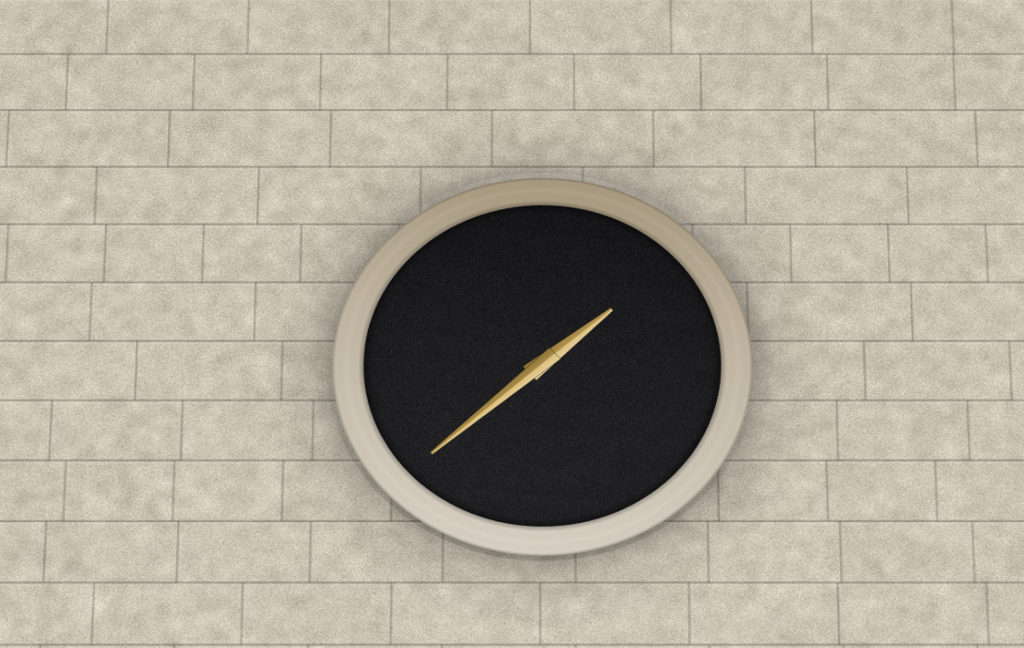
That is h=1 m=38
